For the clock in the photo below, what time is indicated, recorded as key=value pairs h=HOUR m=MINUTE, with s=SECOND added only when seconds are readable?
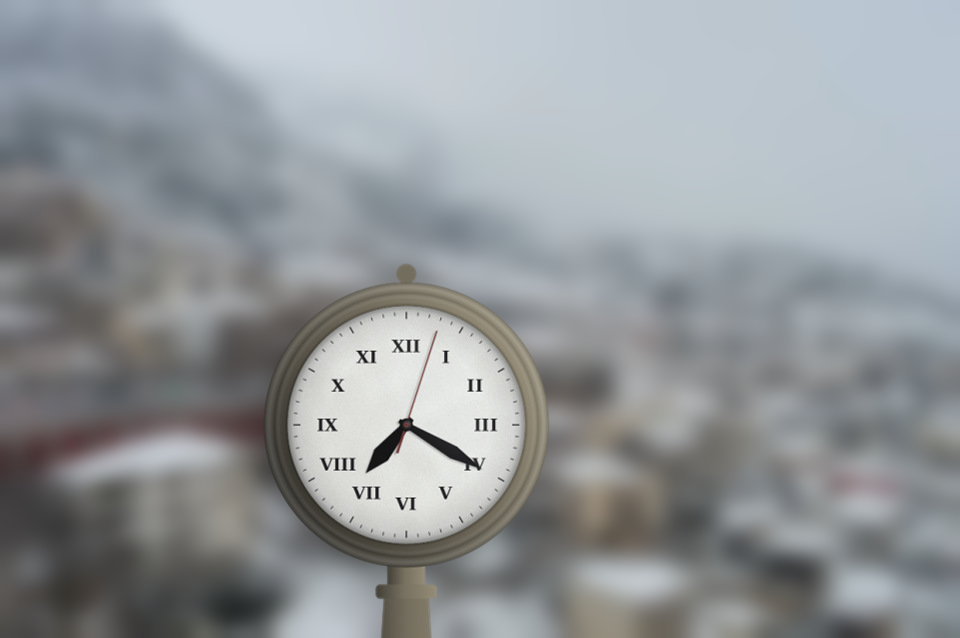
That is h=7 m=20 s=3
